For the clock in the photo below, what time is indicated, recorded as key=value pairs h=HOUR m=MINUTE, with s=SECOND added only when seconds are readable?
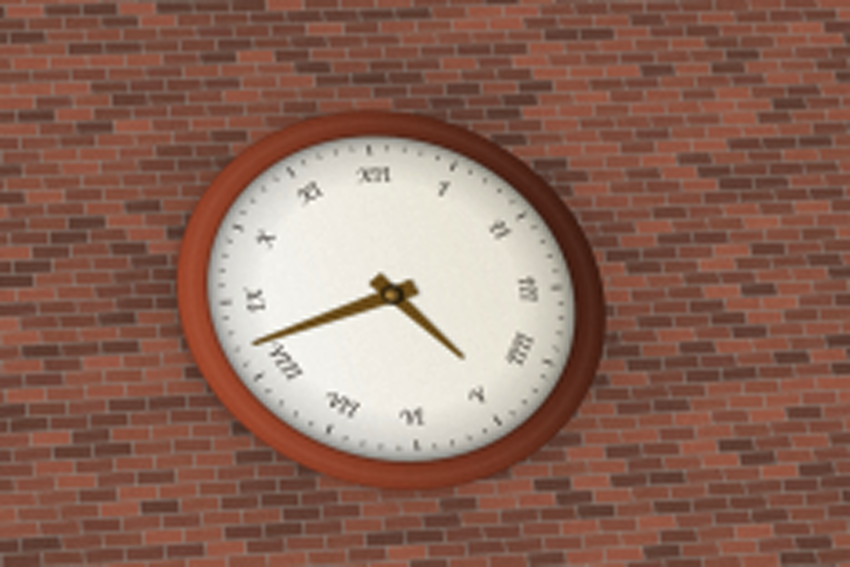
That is h=4 m=42
